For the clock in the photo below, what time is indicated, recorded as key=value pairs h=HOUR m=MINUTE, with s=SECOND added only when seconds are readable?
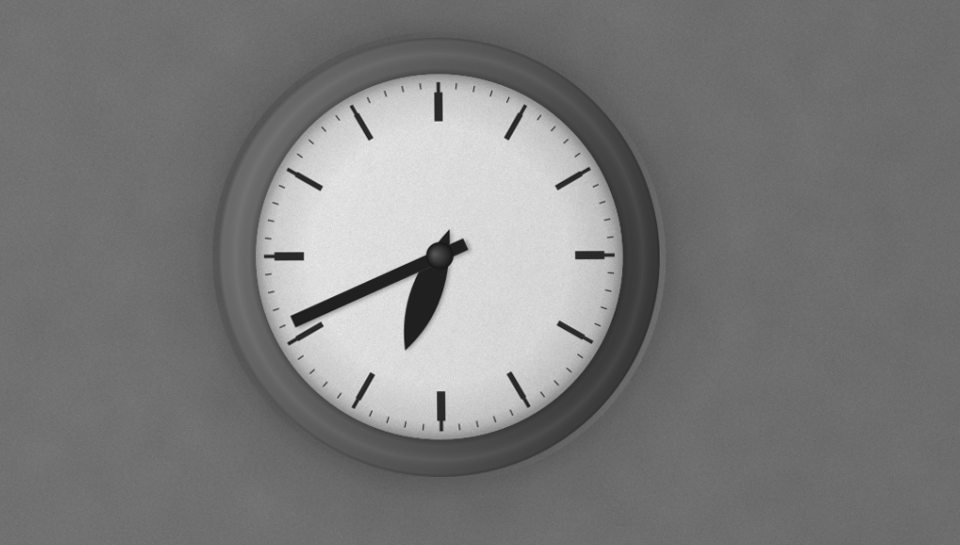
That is h=6 m=41
